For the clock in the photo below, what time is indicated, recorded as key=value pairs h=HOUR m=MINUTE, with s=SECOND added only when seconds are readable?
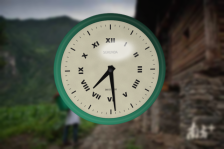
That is h=7 m=29
